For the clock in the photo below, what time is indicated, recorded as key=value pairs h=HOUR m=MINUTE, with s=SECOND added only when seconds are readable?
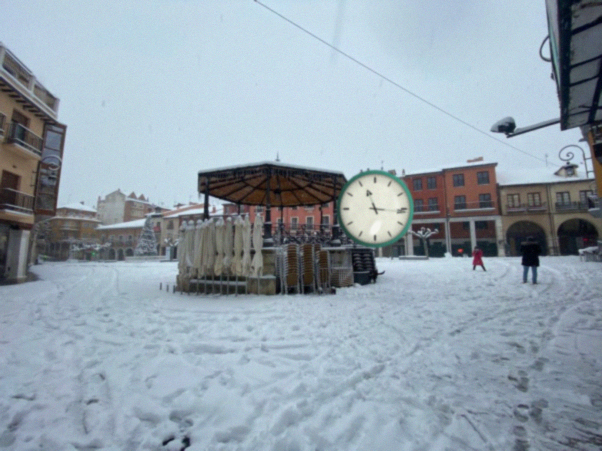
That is h=11 m=16
